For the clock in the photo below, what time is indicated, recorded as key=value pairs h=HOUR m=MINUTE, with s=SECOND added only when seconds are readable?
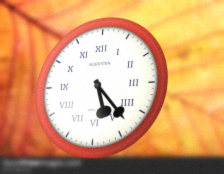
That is h=5 m=23
